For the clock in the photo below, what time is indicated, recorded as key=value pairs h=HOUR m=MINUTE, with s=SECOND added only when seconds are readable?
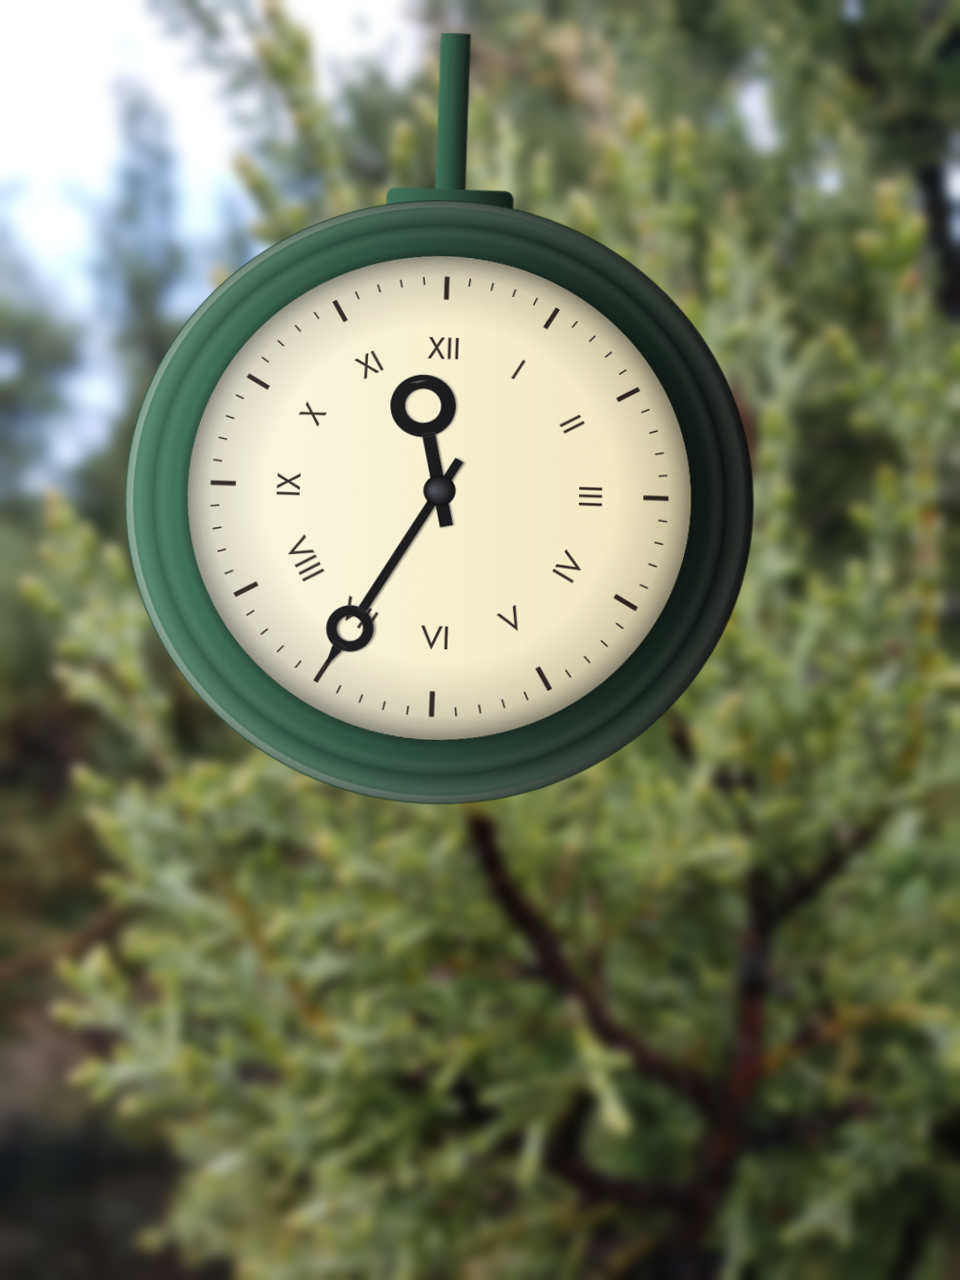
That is h=11 m=35
